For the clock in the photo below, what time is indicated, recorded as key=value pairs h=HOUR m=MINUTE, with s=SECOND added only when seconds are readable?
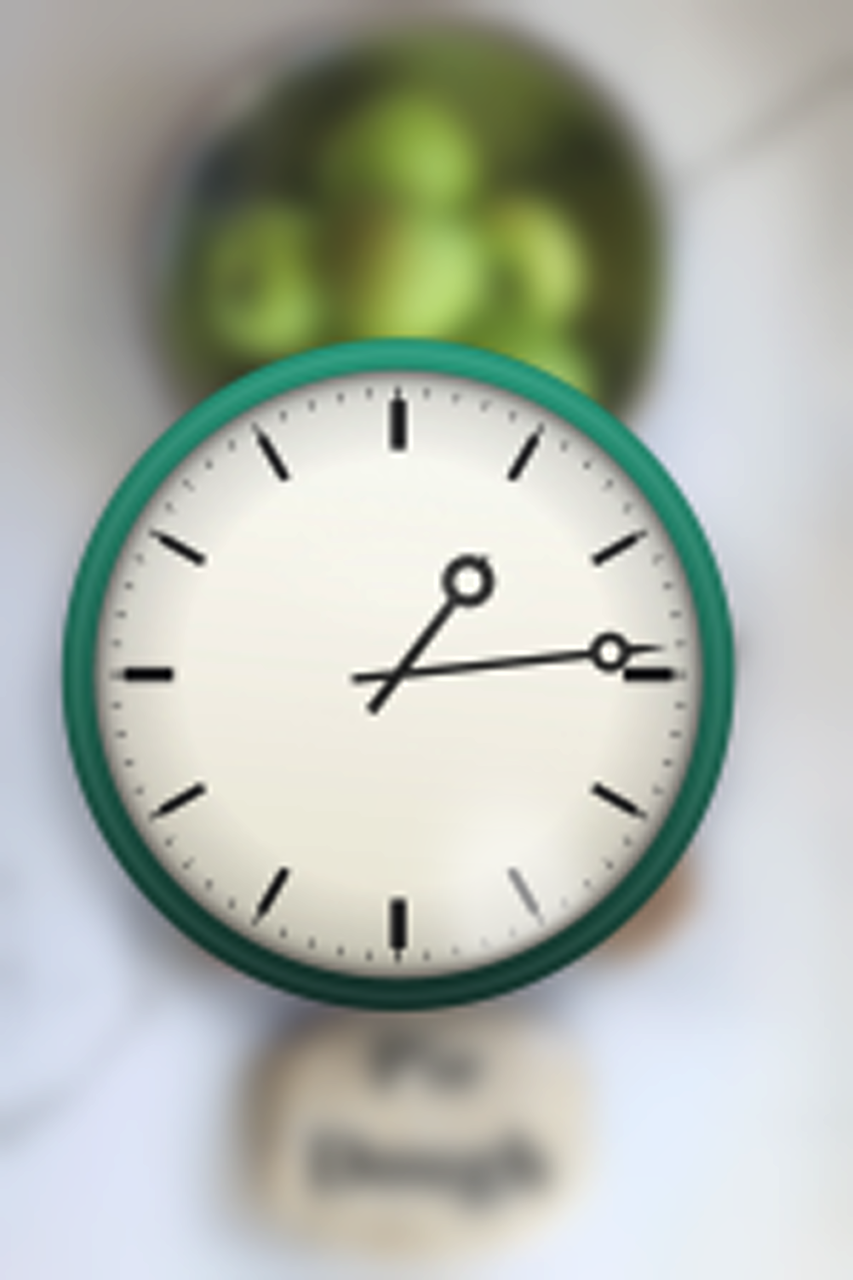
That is h=1 m=14
